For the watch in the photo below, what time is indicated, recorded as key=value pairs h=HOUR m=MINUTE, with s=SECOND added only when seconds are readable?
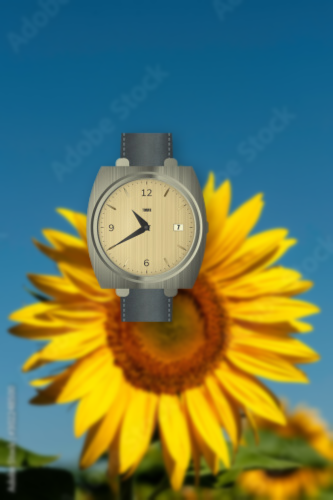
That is h=10 m=40
